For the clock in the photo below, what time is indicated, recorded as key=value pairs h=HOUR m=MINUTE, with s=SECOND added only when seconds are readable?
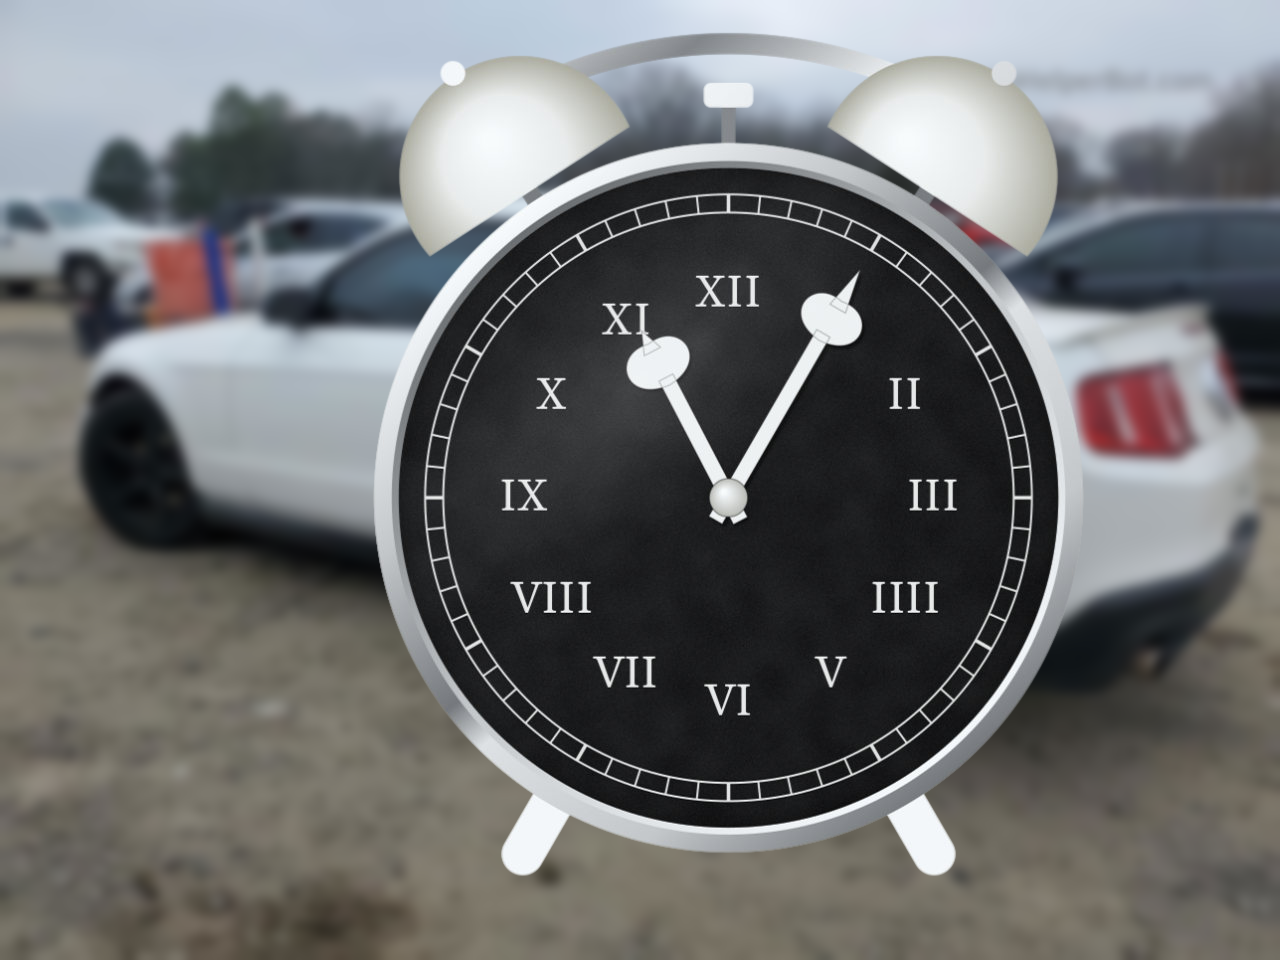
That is h=11 m=5
